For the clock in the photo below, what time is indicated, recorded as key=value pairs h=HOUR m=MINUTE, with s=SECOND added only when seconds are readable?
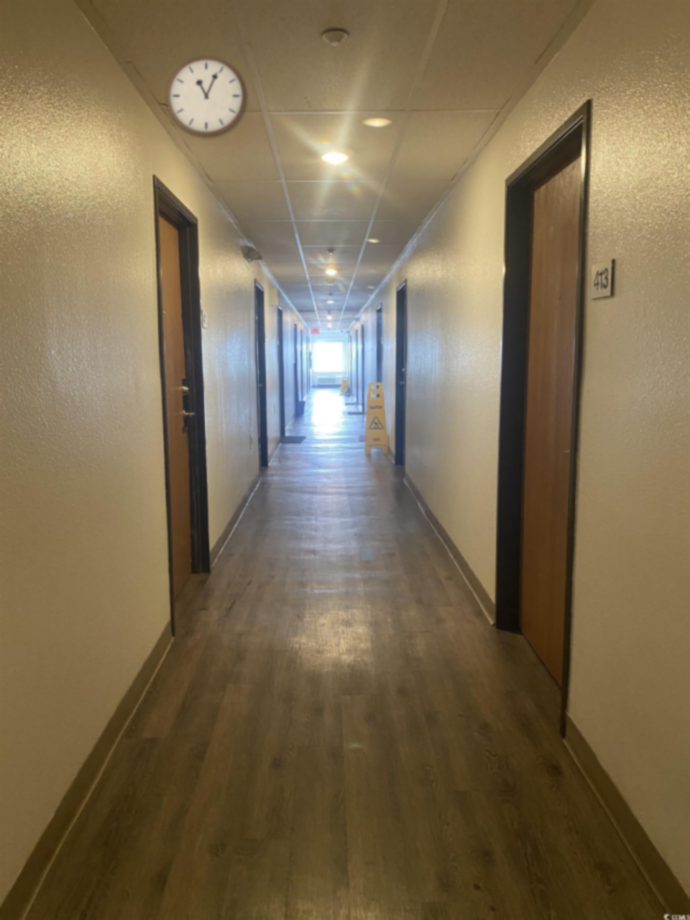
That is h=11 m=4
